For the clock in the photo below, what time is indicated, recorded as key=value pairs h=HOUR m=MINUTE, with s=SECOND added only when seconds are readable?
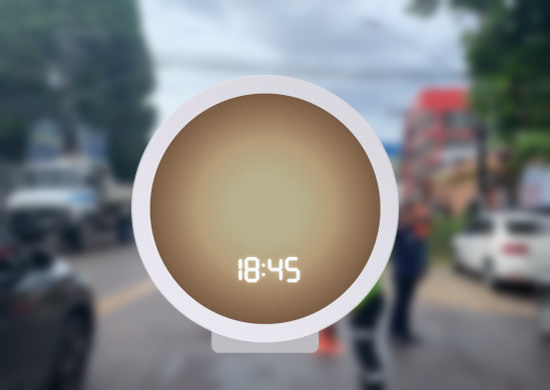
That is h=18 m=45
